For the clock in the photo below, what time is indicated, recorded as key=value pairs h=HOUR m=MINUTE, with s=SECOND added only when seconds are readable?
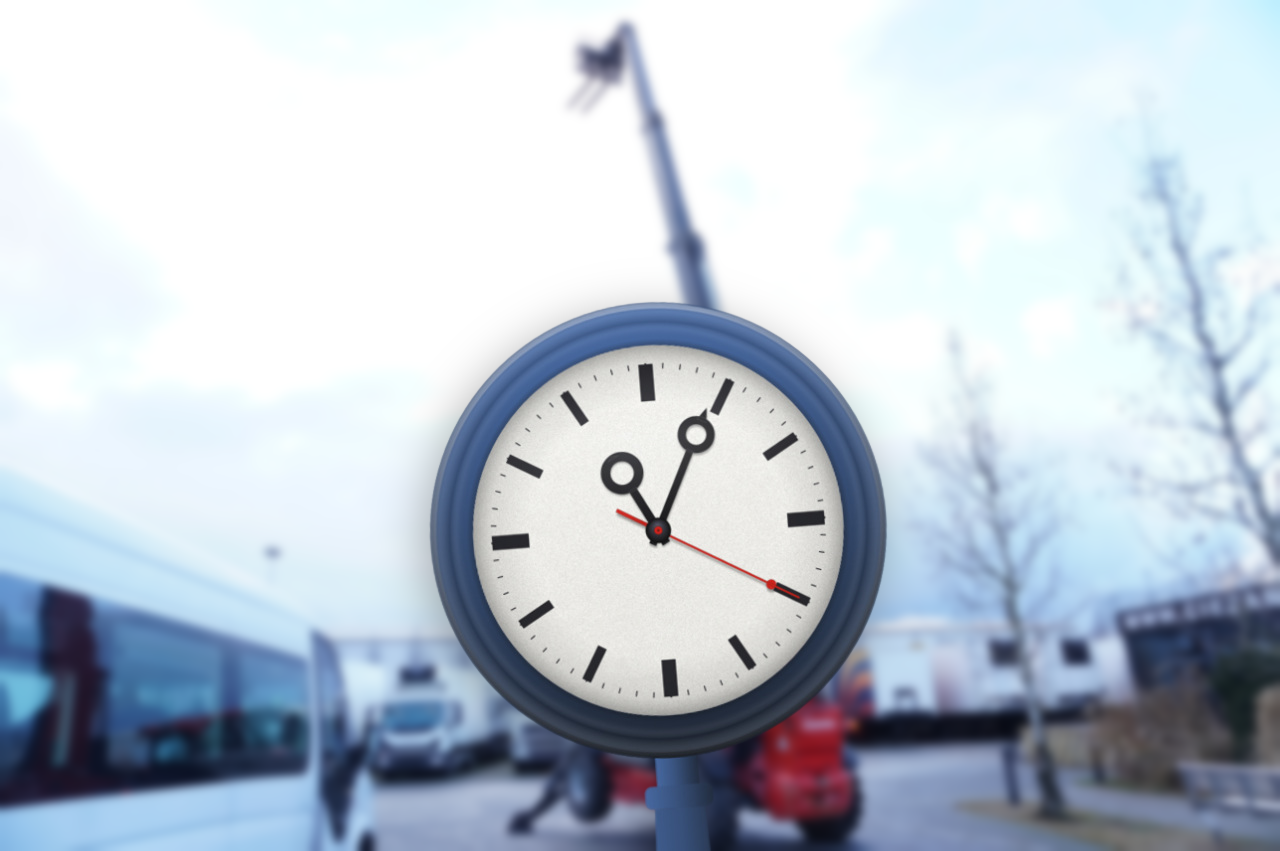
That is h=11 m=4 s=20
